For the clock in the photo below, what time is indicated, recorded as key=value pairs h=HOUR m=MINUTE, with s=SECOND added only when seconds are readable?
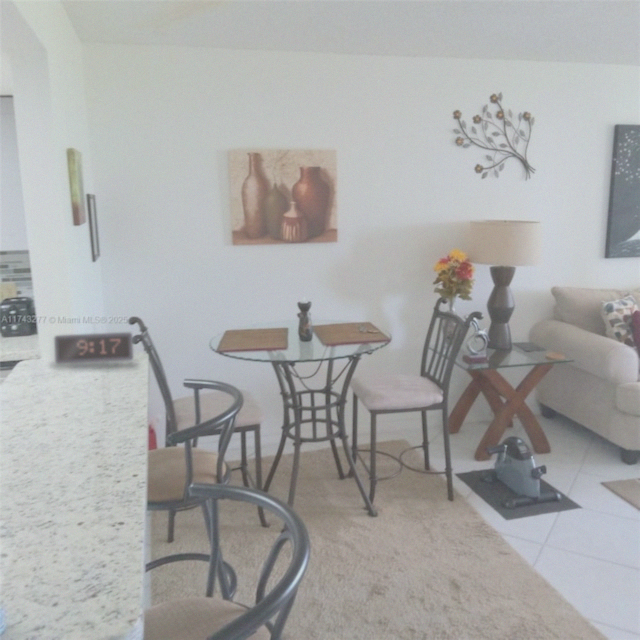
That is h=9 m=17
